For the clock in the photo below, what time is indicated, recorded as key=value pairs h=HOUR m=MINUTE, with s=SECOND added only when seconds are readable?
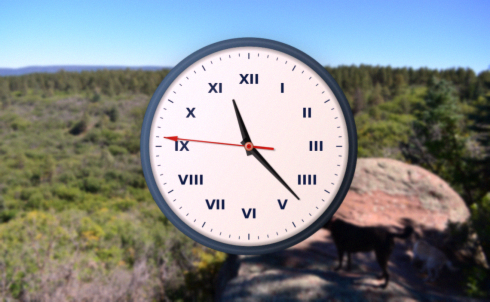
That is h=11 m=22 s=46
